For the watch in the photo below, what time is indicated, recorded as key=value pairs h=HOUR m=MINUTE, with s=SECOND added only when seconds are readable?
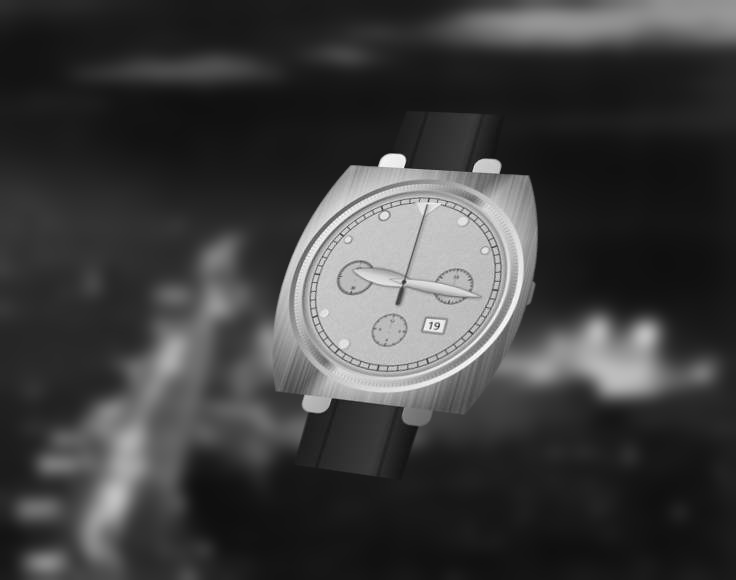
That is h=9 m=16
